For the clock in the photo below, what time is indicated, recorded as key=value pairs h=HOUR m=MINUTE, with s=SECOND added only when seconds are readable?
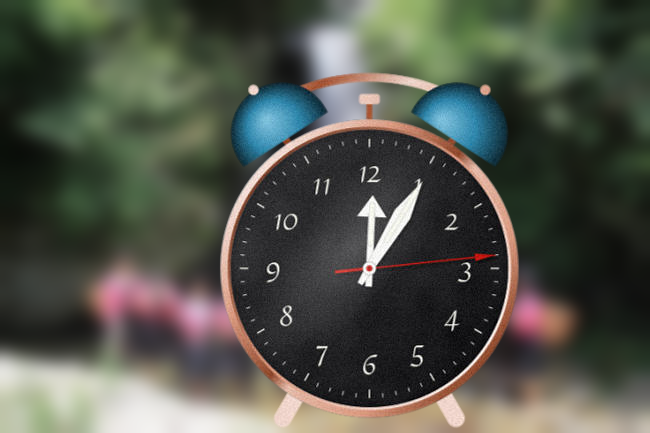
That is h=12 m=5 s=14
